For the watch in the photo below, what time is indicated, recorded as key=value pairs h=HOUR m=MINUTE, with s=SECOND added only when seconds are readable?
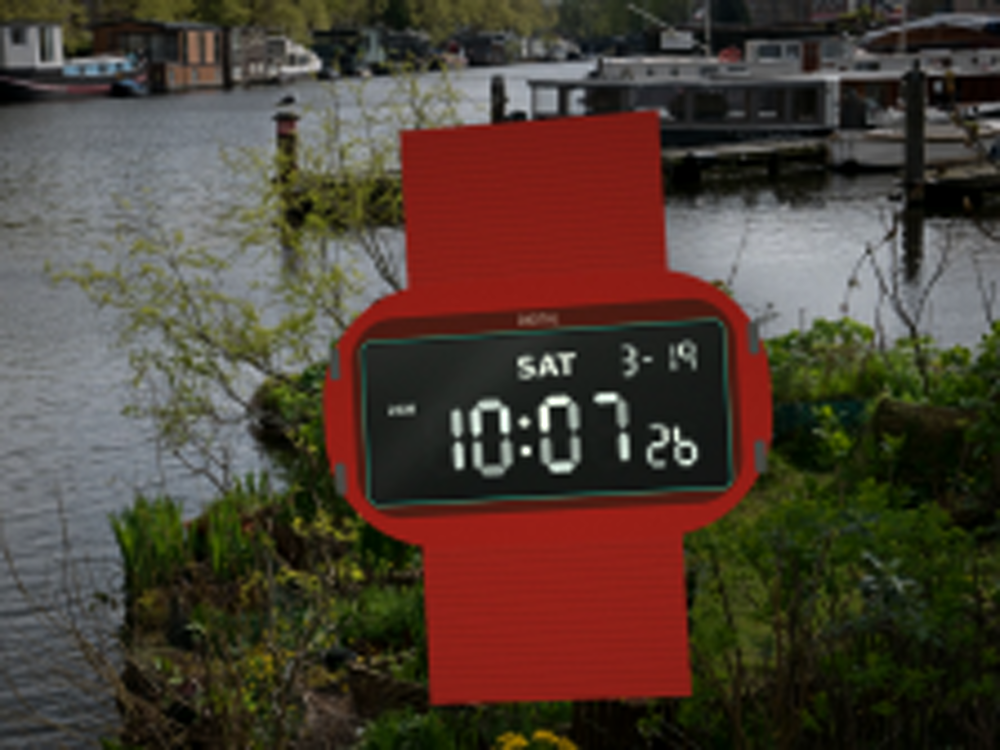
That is h=10 m=7 s=26
